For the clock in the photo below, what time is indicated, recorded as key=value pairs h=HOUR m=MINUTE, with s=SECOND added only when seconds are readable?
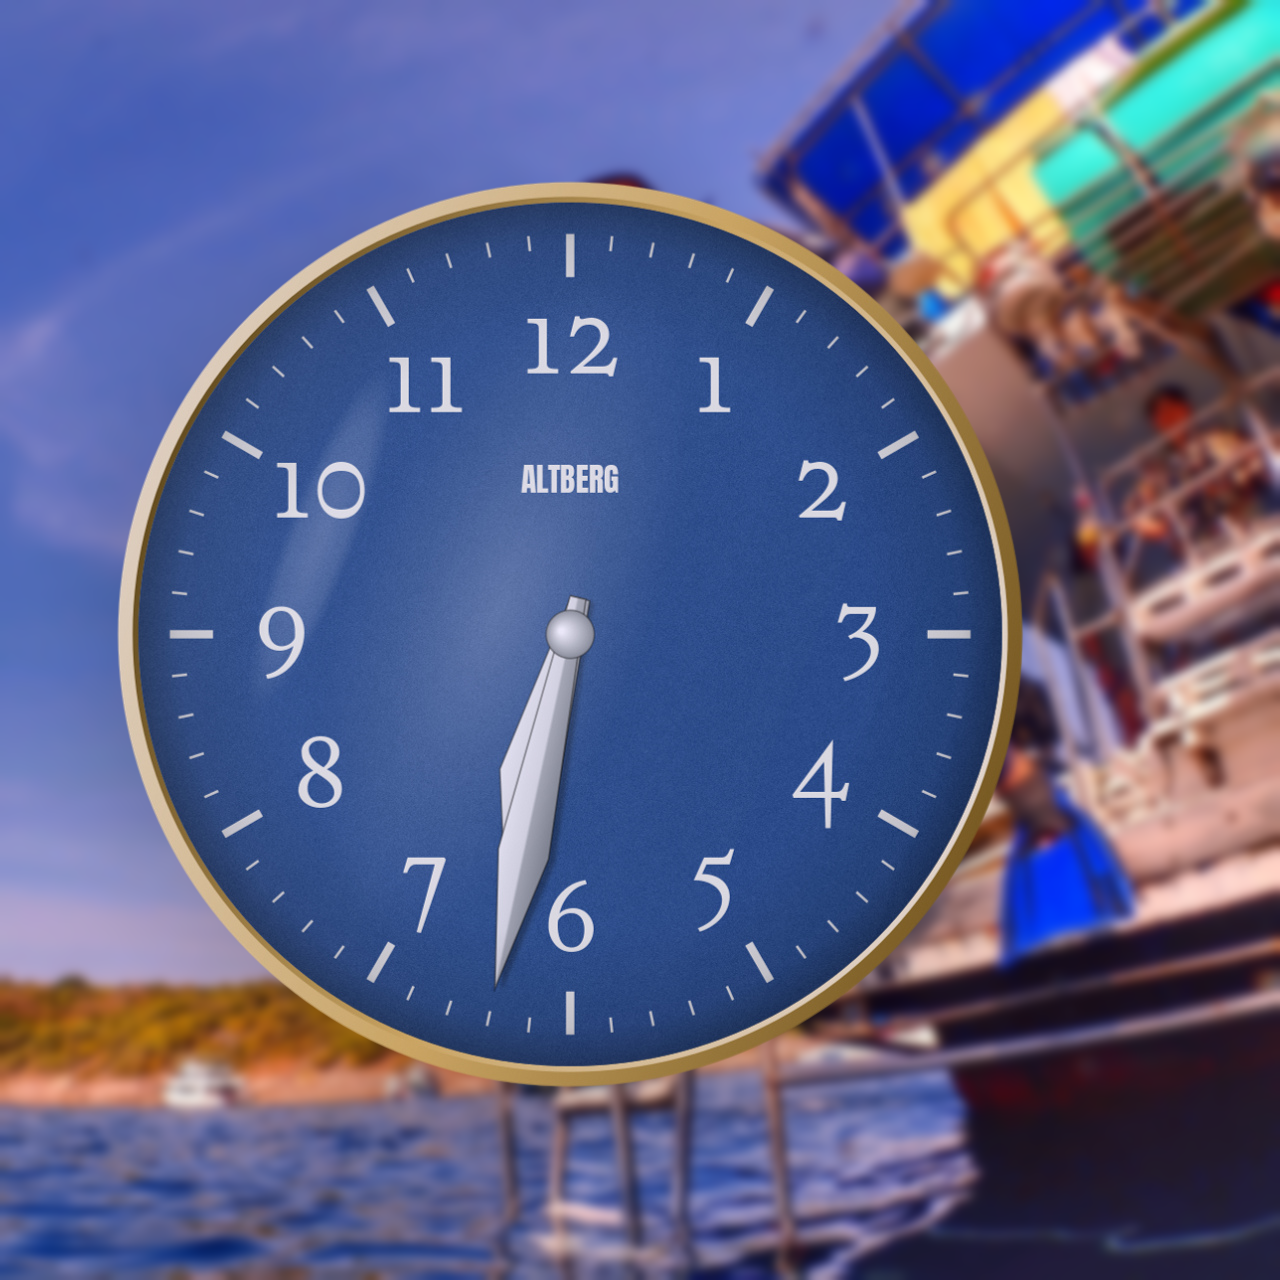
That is h=6 m=32
